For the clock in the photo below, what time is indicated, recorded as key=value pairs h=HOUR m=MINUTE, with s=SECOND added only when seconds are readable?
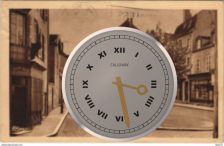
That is h=3 m=28
